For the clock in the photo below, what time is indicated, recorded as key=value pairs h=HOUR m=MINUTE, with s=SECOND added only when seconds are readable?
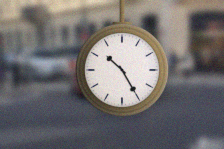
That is h=10 m=25
